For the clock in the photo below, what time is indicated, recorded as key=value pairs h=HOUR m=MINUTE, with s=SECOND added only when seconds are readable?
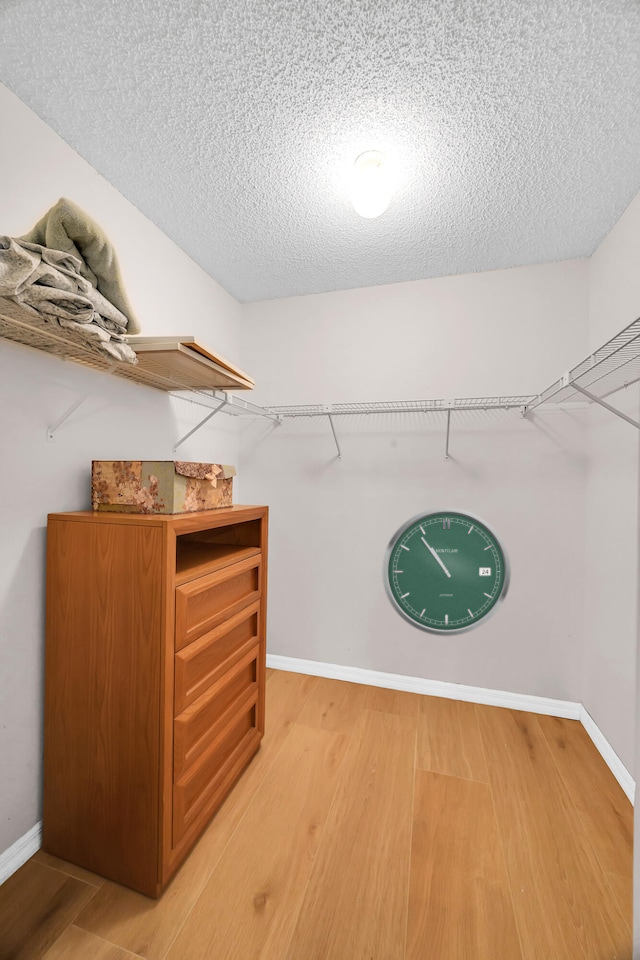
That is h=10 m=54
